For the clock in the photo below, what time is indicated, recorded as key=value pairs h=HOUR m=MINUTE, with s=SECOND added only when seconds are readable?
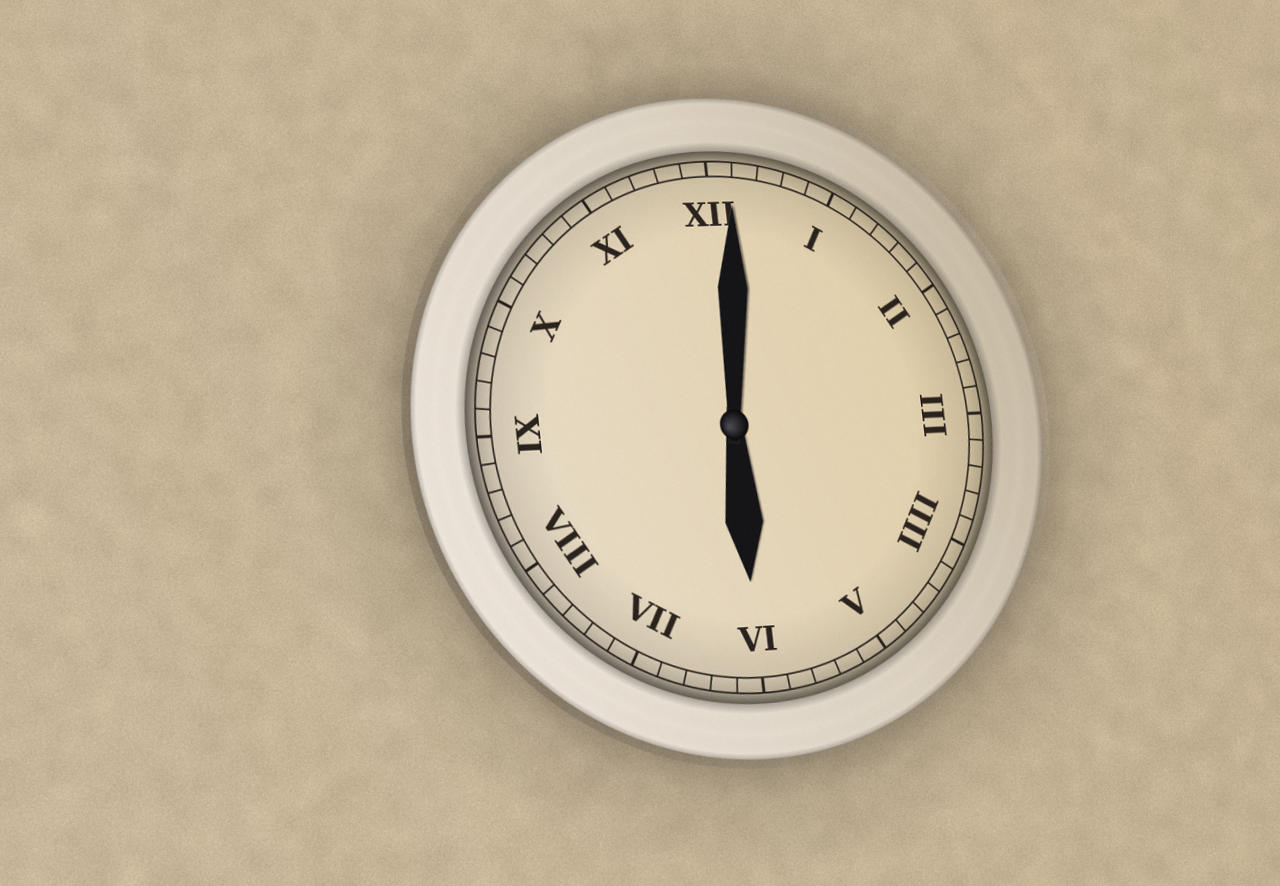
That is h=6 m=1
